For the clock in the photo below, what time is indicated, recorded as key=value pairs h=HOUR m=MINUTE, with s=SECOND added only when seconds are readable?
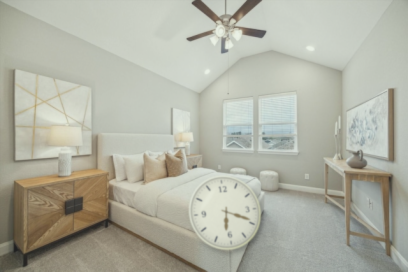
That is h=6 m=19
